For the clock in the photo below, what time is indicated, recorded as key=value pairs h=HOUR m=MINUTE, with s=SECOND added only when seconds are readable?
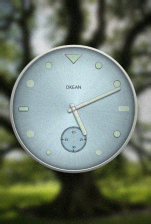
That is h=5 m=11
